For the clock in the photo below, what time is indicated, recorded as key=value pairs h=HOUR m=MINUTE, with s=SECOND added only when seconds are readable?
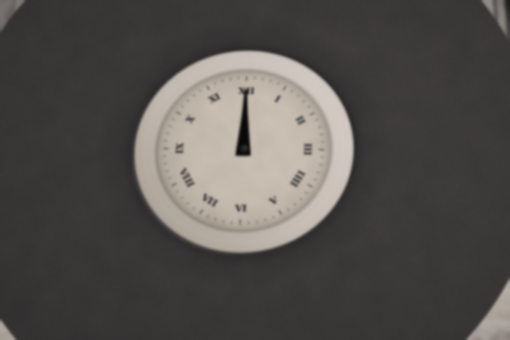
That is h=12 m=0
